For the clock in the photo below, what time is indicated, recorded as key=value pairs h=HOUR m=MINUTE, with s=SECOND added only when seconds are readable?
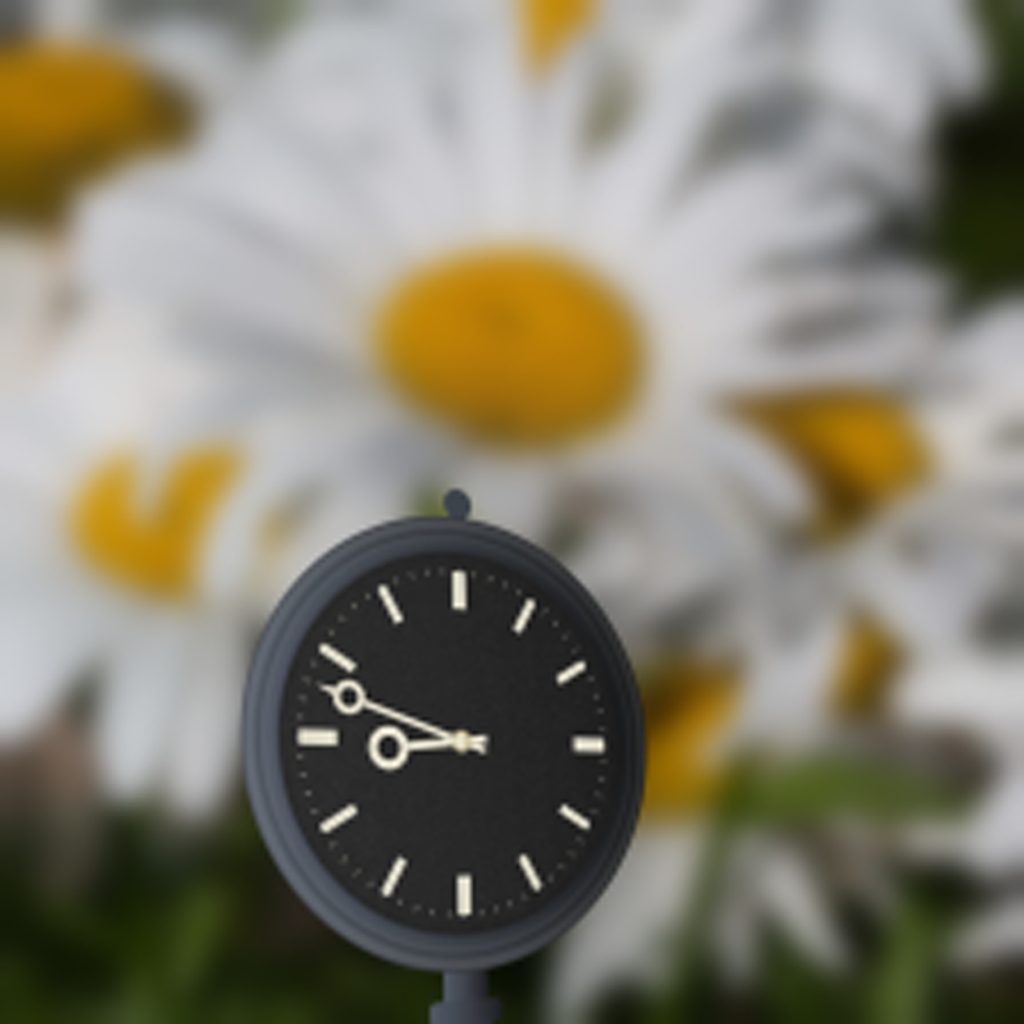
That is h=8 m=48
